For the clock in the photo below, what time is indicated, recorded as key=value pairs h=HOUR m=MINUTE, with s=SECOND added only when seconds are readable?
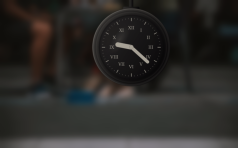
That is h=9 m=22
